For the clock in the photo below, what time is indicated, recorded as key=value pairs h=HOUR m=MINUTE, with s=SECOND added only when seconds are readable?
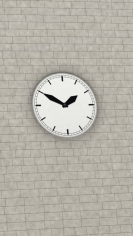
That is h=1 m=50
